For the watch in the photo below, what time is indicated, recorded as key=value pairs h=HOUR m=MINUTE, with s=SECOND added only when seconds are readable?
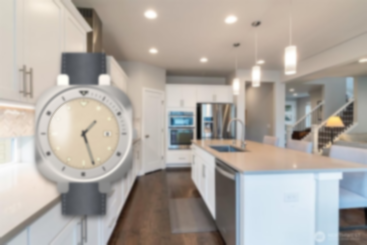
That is h=1 m=27
